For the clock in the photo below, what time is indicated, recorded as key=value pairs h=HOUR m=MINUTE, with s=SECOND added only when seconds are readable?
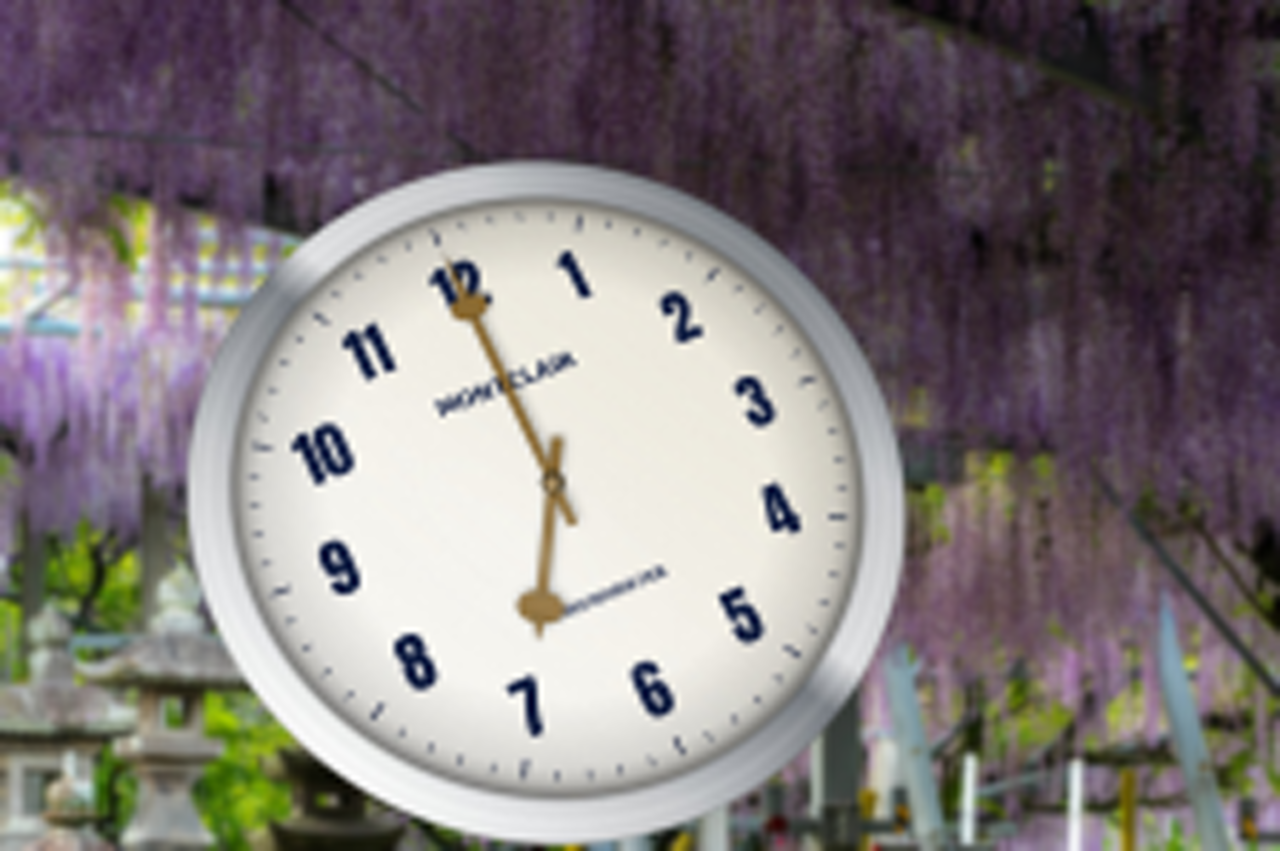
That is h=7 m=0
